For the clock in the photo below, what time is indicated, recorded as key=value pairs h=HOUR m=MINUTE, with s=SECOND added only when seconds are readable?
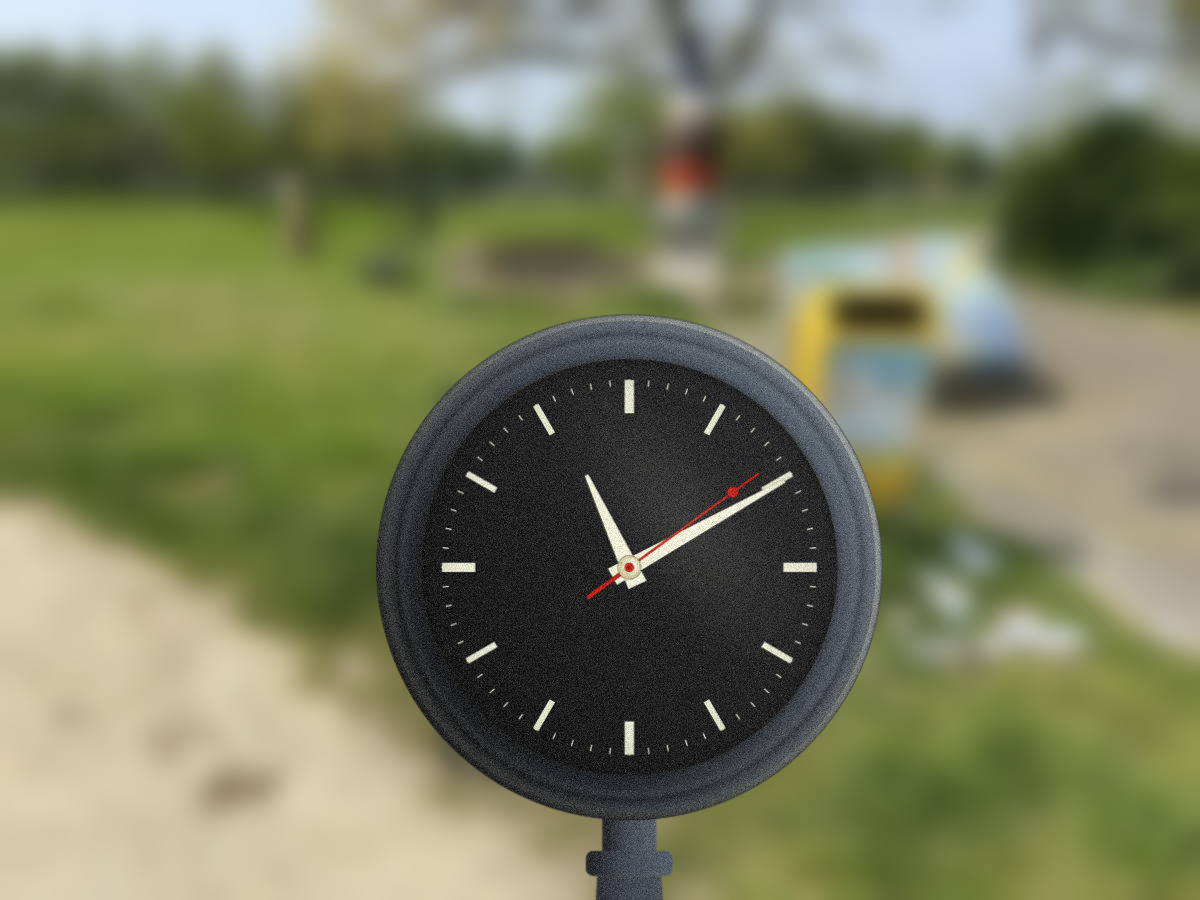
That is h=11 m=10 s=9
